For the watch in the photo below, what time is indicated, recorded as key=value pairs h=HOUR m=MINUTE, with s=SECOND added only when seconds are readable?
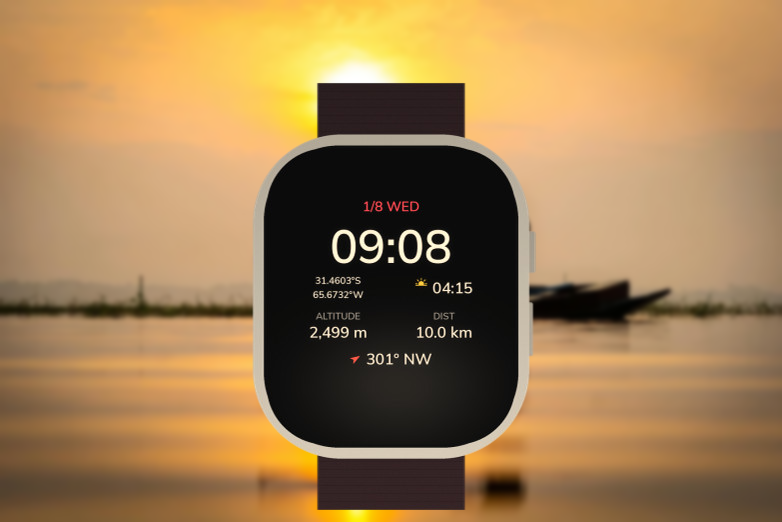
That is h=9 m=8
